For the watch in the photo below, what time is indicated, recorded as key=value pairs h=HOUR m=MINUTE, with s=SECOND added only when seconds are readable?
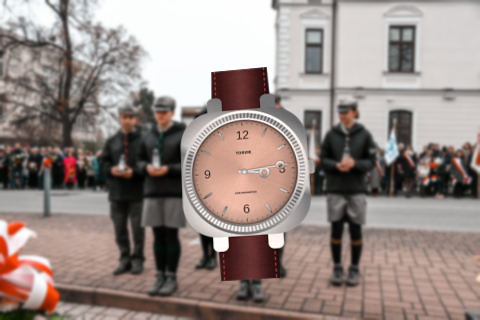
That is h=3 m=14
